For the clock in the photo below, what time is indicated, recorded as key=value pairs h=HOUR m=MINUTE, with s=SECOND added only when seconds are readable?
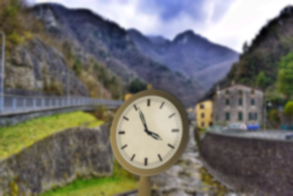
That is h=3 m=56
